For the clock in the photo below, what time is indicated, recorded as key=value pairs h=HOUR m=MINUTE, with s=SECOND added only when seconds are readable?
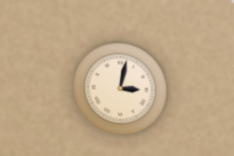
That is h=3 m=2
